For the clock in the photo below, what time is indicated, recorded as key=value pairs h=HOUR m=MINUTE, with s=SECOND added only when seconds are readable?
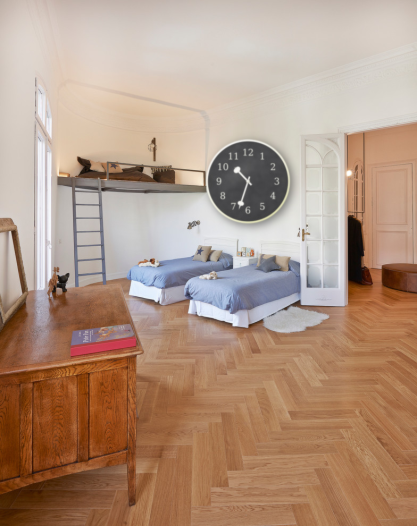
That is h=10 m=33
